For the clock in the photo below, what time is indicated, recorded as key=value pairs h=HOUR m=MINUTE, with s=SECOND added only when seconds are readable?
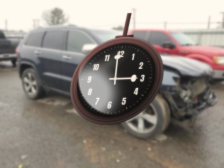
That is h=2 m=59
